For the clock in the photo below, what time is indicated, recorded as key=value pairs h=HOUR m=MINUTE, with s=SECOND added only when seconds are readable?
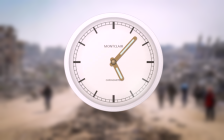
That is h=5 m=7
